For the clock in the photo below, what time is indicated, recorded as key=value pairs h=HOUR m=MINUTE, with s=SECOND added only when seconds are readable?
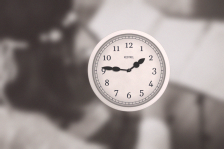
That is h=1 m=46
